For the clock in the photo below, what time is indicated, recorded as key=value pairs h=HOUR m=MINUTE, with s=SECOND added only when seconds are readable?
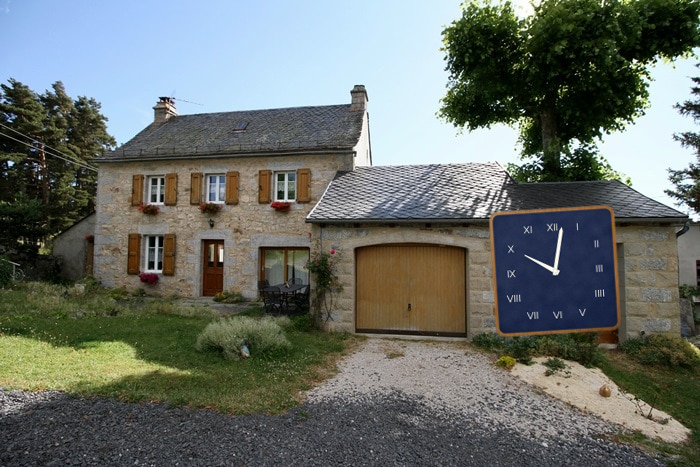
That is h=10 m=2
